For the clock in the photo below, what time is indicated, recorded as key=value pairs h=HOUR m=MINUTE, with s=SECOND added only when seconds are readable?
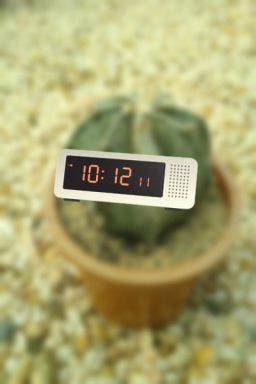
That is h=10 m=12 s=11
